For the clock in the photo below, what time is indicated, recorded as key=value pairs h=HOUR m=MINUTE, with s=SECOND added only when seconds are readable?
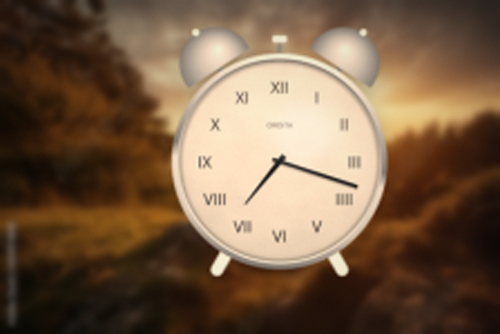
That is h=7 m=18
